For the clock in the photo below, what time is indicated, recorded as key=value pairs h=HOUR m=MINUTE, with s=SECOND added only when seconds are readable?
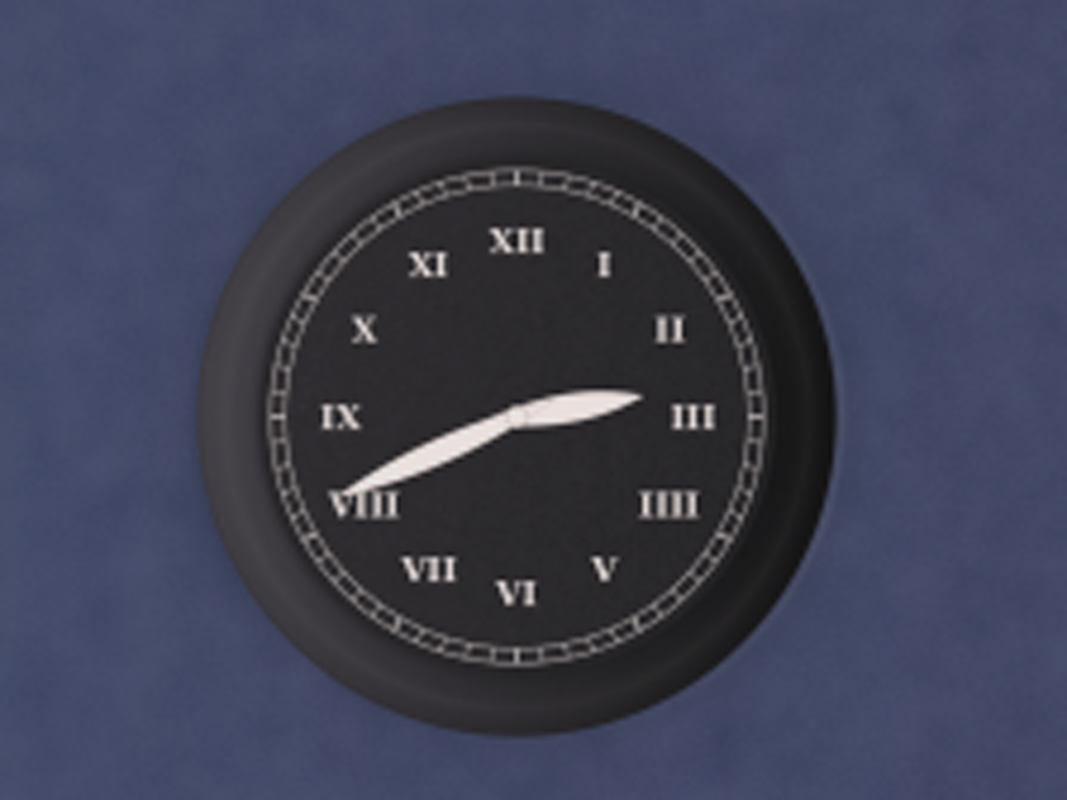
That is h=2 m=41
